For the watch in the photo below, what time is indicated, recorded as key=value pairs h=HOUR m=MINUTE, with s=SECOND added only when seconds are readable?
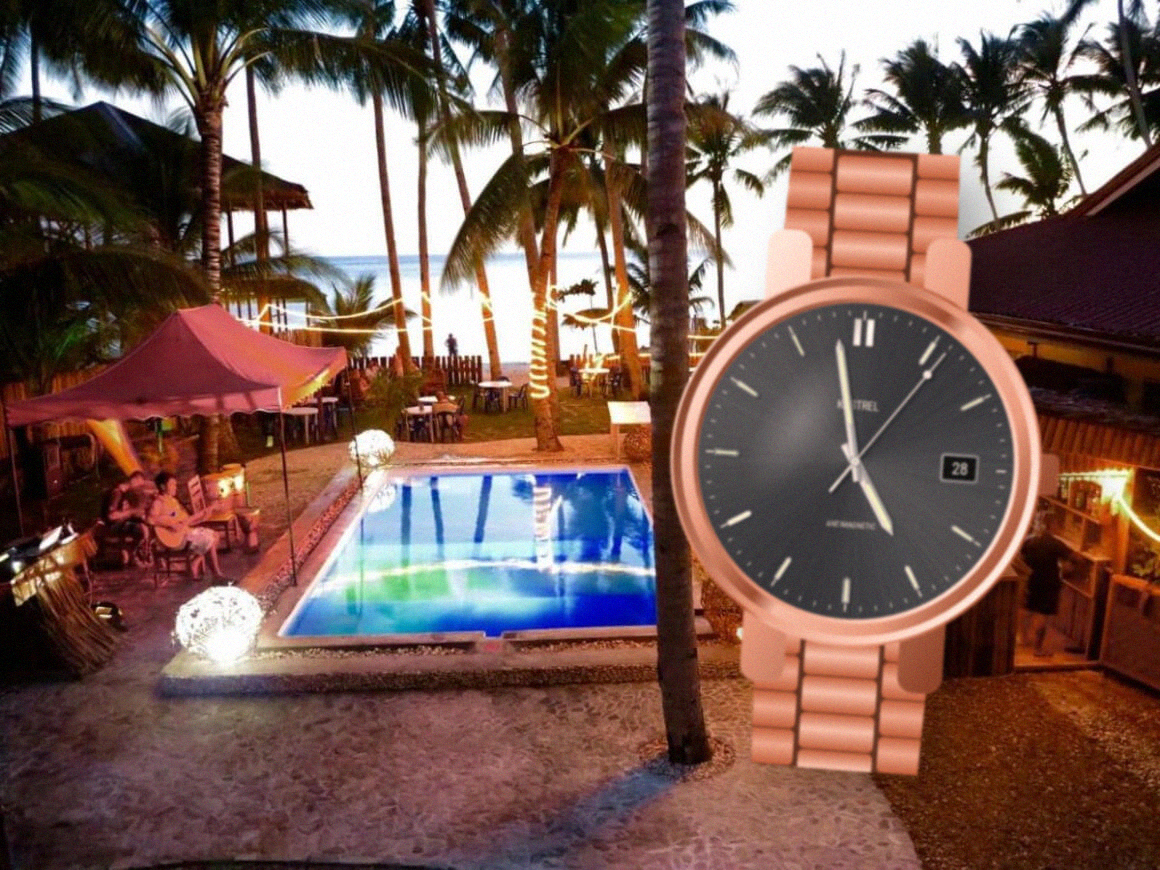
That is h=4 m=58 s=6
